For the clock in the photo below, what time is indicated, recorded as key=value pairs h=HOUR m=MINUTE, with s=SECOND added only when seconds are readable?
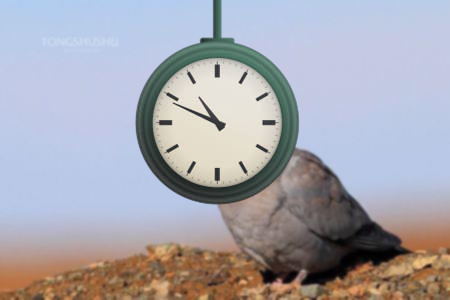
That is h=10 m=49
